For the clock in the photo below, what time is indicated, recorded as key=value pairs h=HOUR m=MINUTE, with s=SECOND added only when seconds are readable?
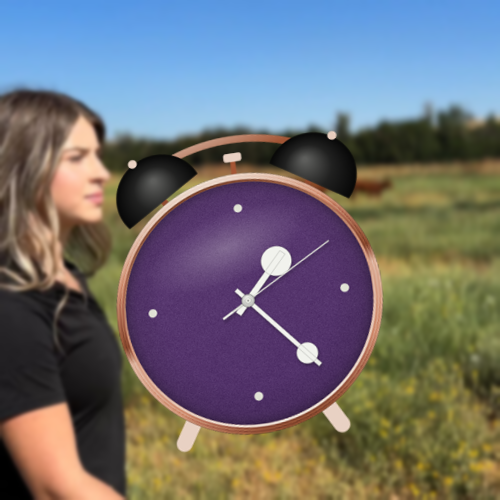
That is h=1 m=23 s=10
